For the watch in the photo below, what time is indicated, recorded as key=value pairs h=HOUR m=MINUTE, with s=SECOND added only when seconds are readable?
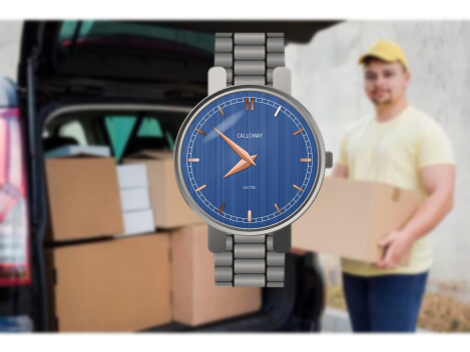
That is h=7 m=52
